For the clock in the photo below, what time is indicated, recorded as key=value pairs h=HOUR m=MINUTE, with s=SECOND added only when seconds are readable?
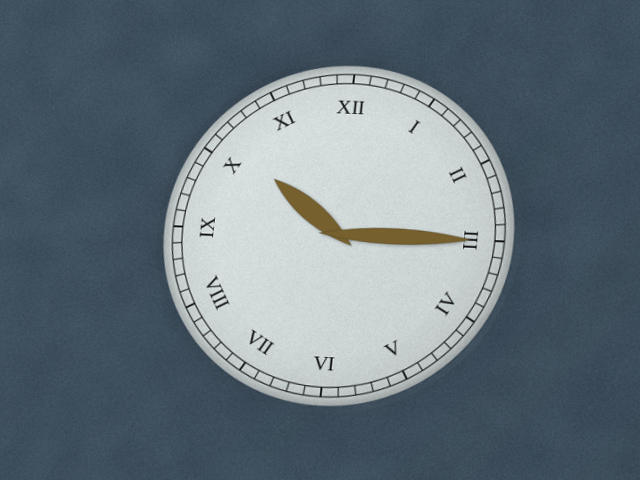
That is h=10 m=15
